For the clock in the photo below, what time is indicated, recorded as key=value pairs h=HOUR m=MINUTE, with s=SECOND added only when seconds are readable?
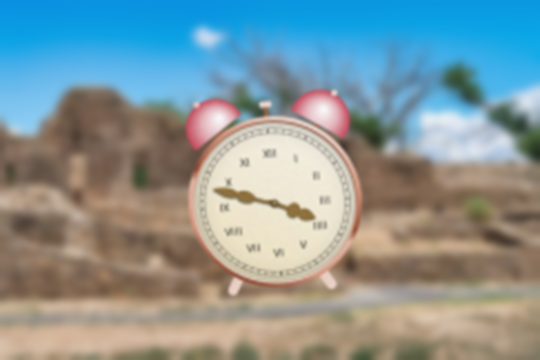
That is h=3 m=48
